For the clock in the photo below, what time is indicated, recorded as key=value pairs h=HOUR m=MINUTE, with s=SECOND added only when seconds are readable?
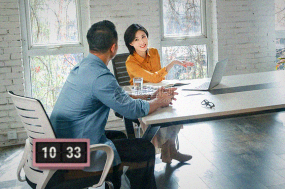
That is h=10 m=33
